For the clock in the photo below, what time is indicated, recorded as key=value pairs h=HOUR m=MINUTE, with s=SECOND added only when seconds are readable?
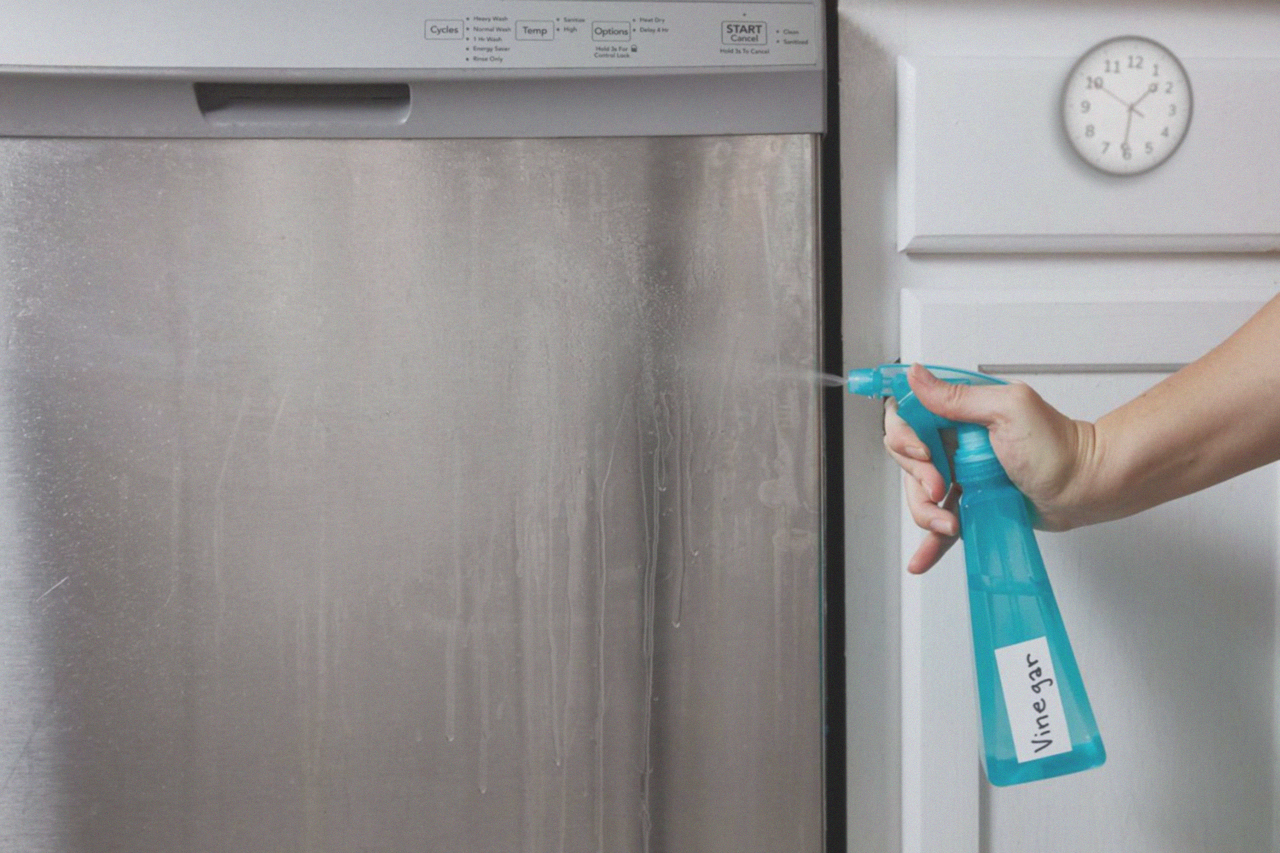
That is h=1 m=30 s=50
